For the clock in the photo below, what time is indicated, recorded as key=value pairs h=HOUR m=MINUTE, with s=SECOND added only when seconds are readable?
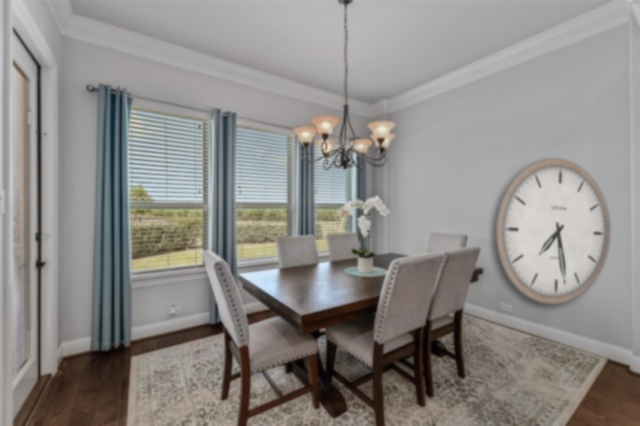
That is h=7 m=28
